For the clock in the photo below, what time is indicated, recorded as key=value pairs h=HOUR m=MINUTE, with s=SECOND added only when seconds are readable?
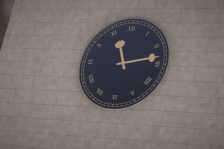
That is h=11 m=13
